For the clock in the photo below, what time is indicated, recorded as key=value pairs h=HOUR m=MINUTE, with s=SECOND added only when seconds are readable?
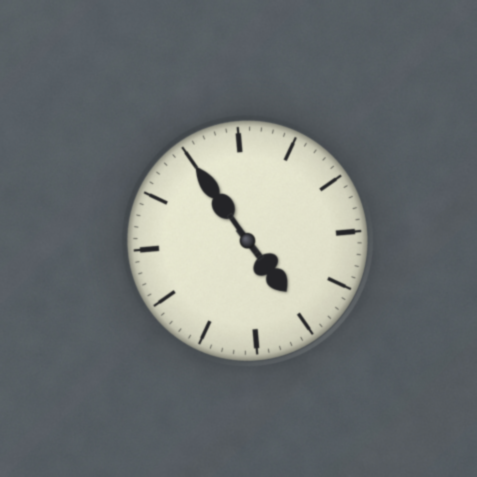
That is h=4 m=55
